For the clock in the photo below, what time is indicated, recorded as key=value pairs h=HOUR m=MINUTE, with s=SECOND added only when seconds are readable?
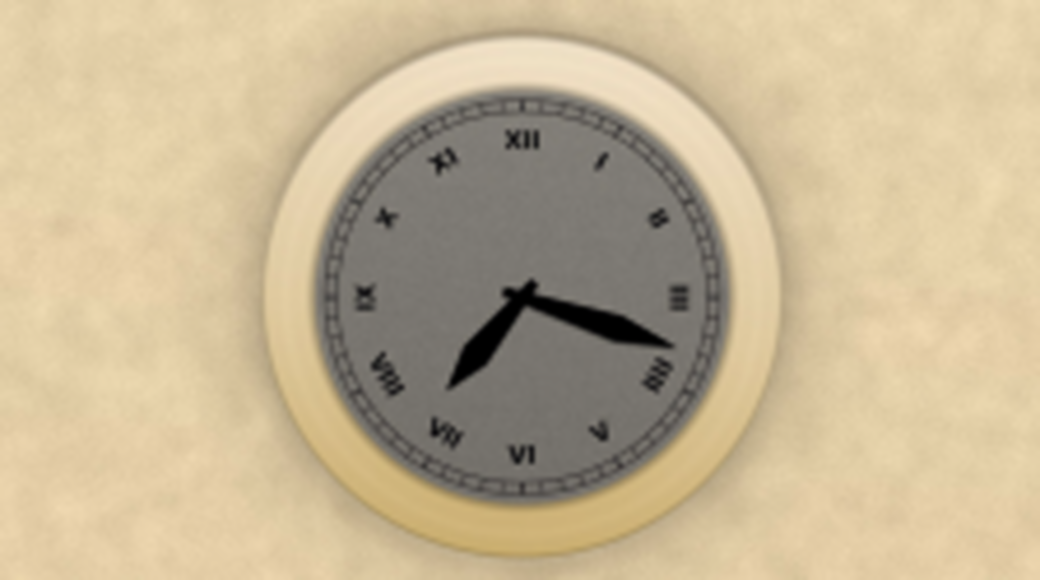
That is h=7 m=18
